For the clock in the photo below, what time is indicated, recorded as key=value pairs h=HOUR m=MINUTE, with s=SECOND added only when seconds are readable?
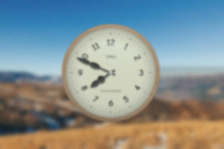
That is h=7 m=49
